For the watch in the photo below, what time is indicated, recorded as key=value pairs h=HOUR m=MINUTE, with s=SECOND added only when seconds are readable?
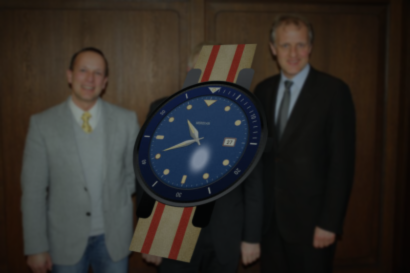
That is h=10 m=41
